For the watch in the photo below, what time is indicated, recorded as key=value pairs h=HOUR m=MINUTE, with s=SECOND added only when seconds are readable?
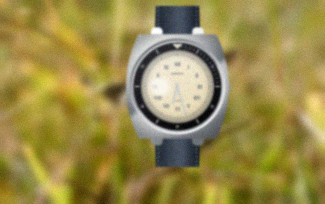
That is h=6 m=27
